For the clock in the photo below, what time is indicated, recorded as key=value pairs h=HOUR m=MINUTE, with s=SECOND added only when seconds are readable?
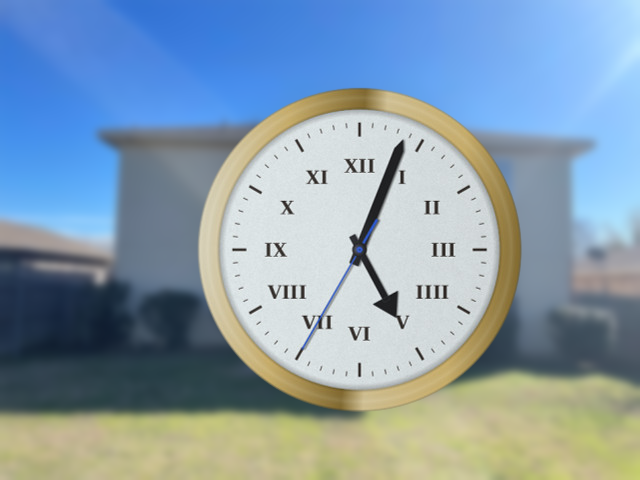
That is h=5 m=3 s=35
